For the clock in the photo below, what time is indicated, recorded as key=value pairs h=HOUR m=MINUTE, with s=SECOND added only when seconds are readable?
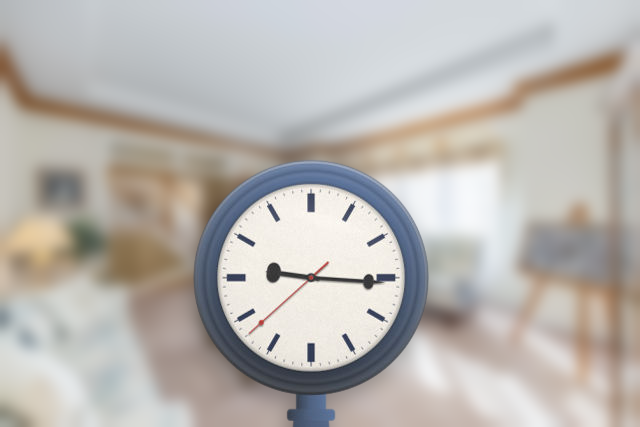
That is h=9 m=15 s=38
